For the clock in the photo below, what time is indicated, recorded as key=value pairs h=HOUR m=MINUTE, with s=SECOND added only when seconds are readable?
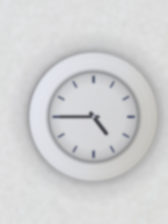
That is h=4 m=45
